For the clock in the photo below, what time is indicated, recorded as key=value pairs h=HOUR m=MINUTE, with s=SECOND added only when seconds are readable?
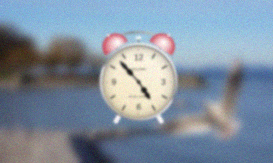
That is h=4 m=53
